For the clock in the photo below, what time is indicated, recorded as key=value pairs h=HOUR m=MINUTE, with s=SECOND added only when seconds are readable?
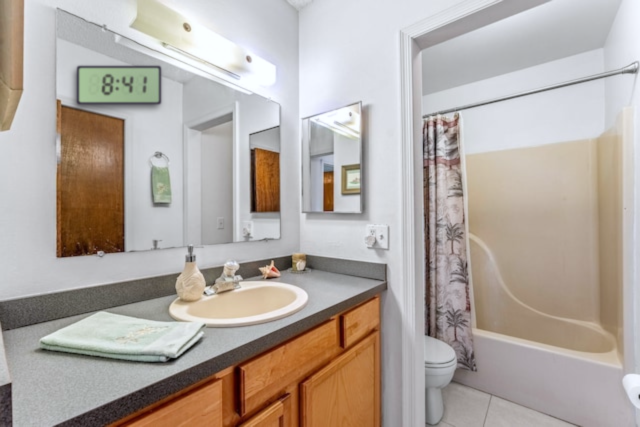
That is h=8 m=41
